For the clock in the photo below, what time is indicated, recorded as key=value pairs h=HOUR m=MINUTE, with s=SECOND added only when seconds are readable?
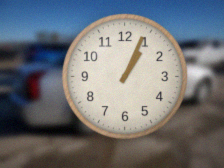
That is h=1 m=4
